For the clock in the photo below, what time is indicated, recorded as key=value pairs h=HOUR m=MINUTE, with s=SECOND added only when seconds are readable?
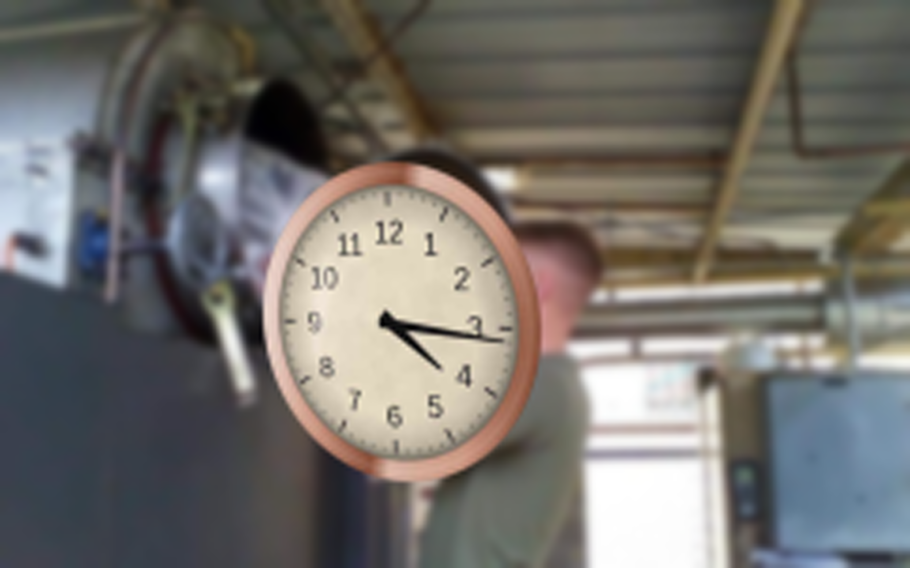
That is h=4 m=16
